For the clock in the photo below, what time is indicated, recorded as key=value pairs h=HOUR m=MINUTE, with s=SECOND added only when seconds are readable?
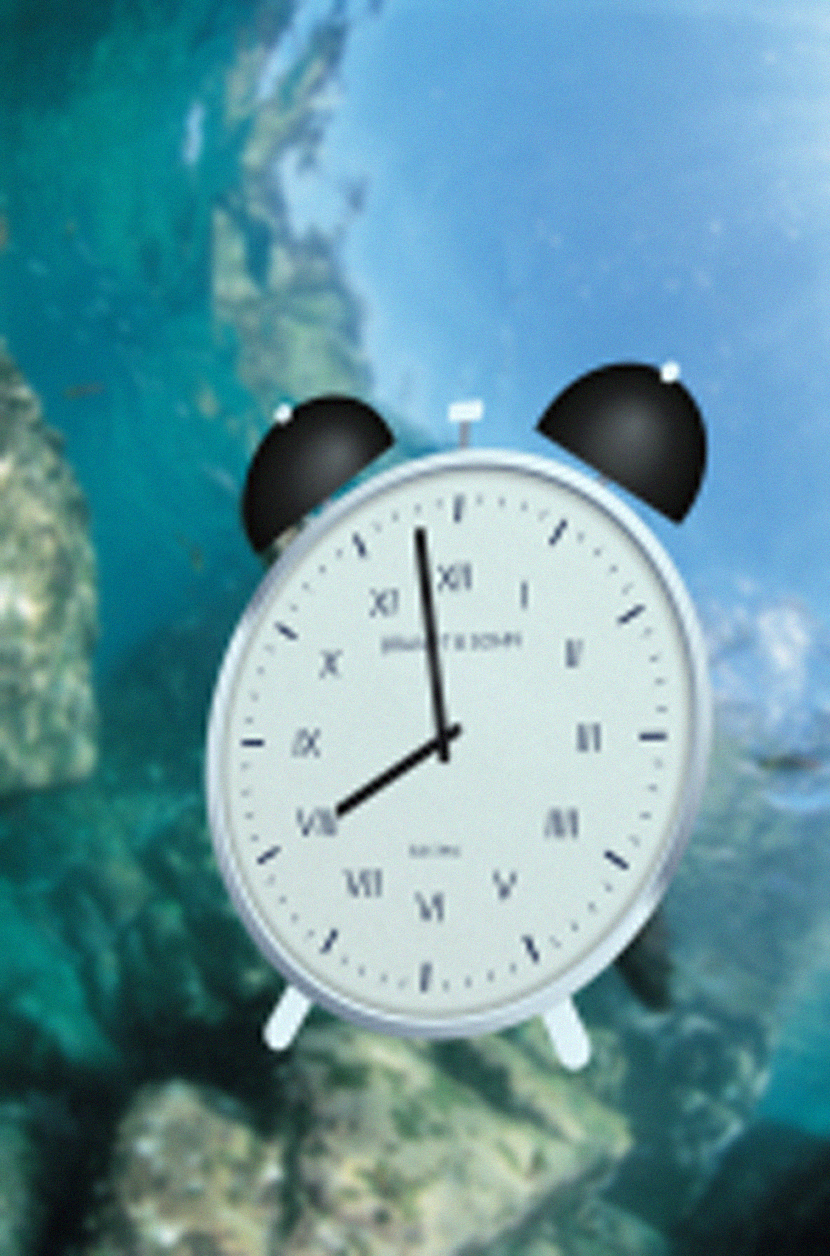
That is h=7 m=58
